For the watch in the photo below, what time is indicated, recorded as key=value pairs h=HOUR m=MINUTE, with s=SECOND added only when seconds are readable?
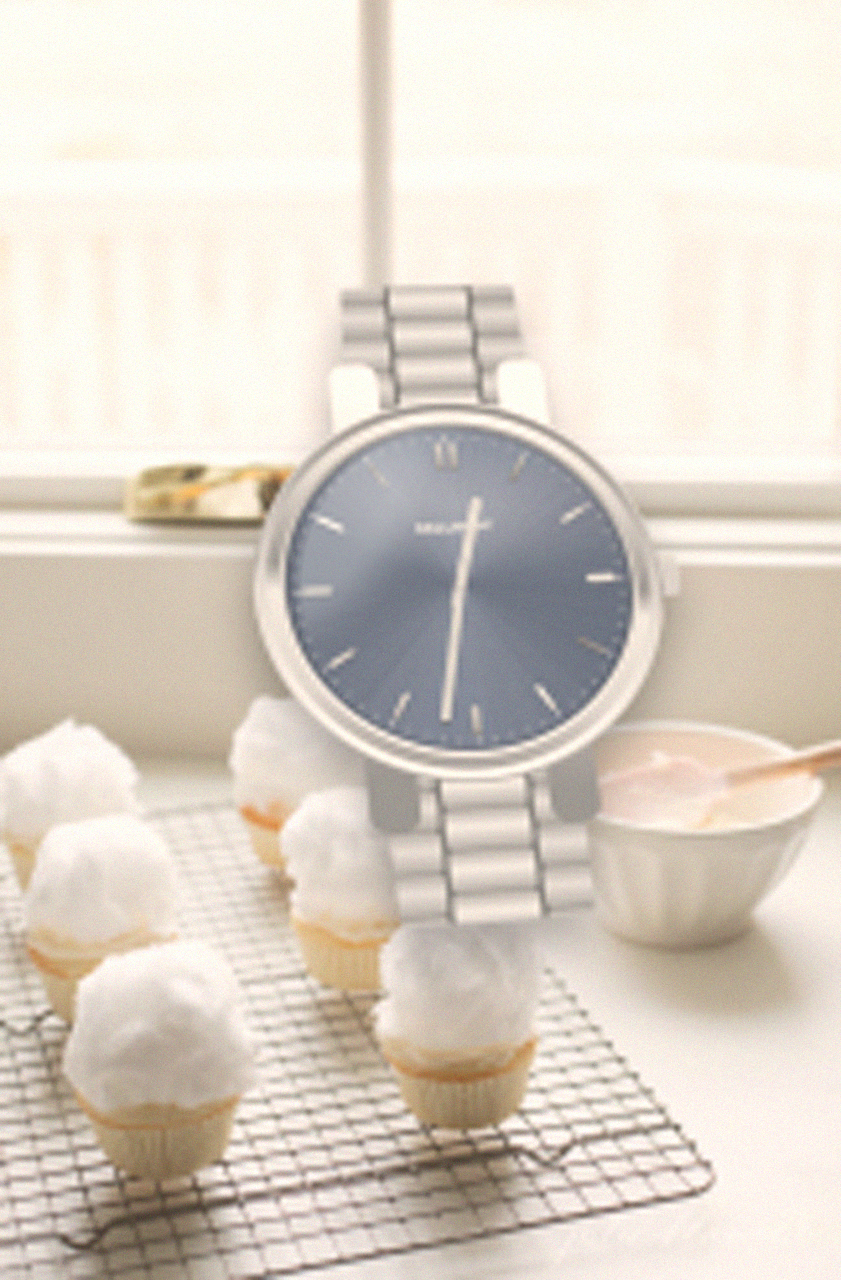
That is h=12 m=32
